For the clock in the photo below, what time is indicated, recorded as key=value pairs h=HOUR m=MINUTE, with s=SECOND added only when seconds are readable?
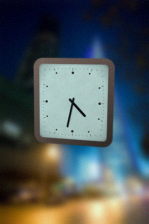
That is h=4 m=32
